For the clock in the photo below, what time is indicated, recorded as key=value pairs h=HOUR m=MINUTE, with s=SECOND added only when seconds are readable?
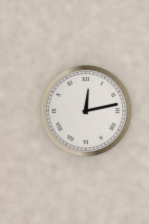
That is h=12 m=13
